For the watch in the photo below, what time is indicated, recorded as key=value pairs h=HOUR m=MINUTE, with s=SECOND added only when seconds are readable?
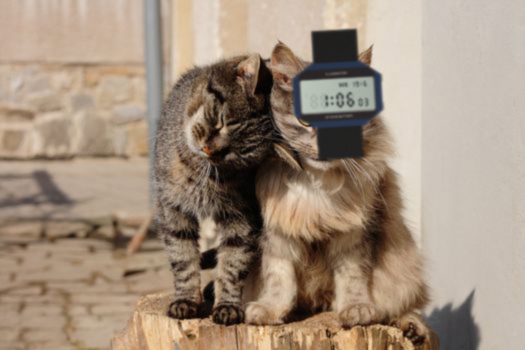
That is h=1 m=6
